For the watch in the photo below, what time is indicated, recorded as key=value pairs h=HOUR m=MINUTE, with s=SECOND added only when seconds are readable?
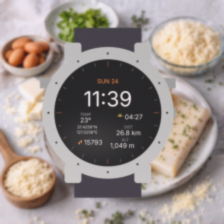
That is h=11 m=39
